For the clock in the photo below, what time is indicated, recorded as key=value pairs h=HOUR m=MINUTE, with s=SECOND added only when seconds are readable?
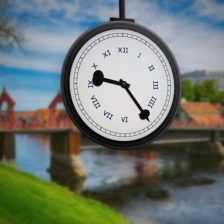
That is h=9 m=24
